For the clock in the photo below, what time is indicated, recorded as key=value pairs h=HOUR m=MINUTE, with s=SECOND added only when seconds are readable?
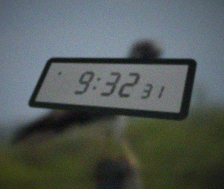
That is h=9 m=32 s=31
